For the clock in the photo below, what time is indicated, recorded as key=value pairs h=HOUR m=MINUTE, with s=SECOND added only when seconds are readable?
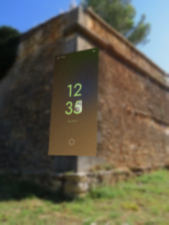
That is h=12 m=35
